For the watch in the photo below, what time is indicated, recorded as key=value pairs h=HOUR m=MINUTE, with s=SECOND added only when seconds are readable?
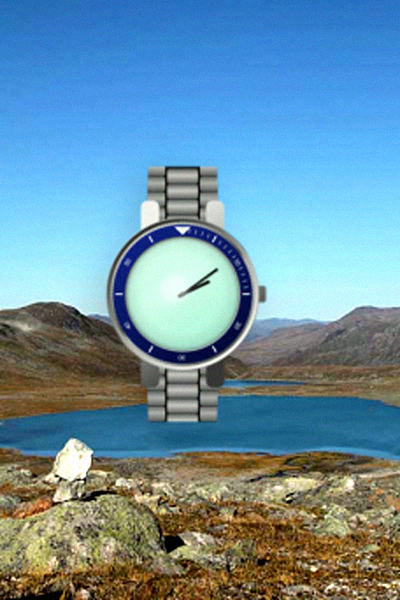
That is h=2 m=9
